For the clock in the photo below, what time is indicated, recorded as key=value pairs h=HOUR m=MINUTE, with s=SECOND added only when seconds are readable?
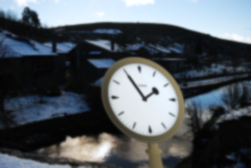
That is h=1 m=55
